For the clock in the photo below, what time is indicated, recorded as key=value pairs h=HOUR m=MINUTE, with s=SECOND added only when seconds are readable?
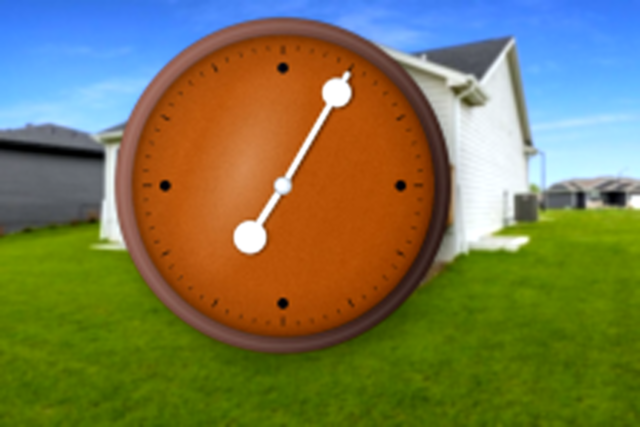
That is h=7 m=5
